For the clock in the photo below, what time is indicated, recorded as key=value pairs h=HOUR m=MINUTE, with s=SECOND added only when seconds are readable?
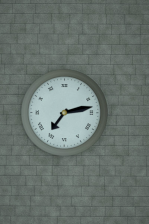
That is h=7 m=13
